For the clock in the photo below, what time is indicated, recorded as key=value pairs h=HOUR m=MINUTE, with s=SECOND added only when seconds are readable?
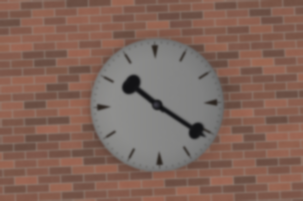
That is h=10 m=21
